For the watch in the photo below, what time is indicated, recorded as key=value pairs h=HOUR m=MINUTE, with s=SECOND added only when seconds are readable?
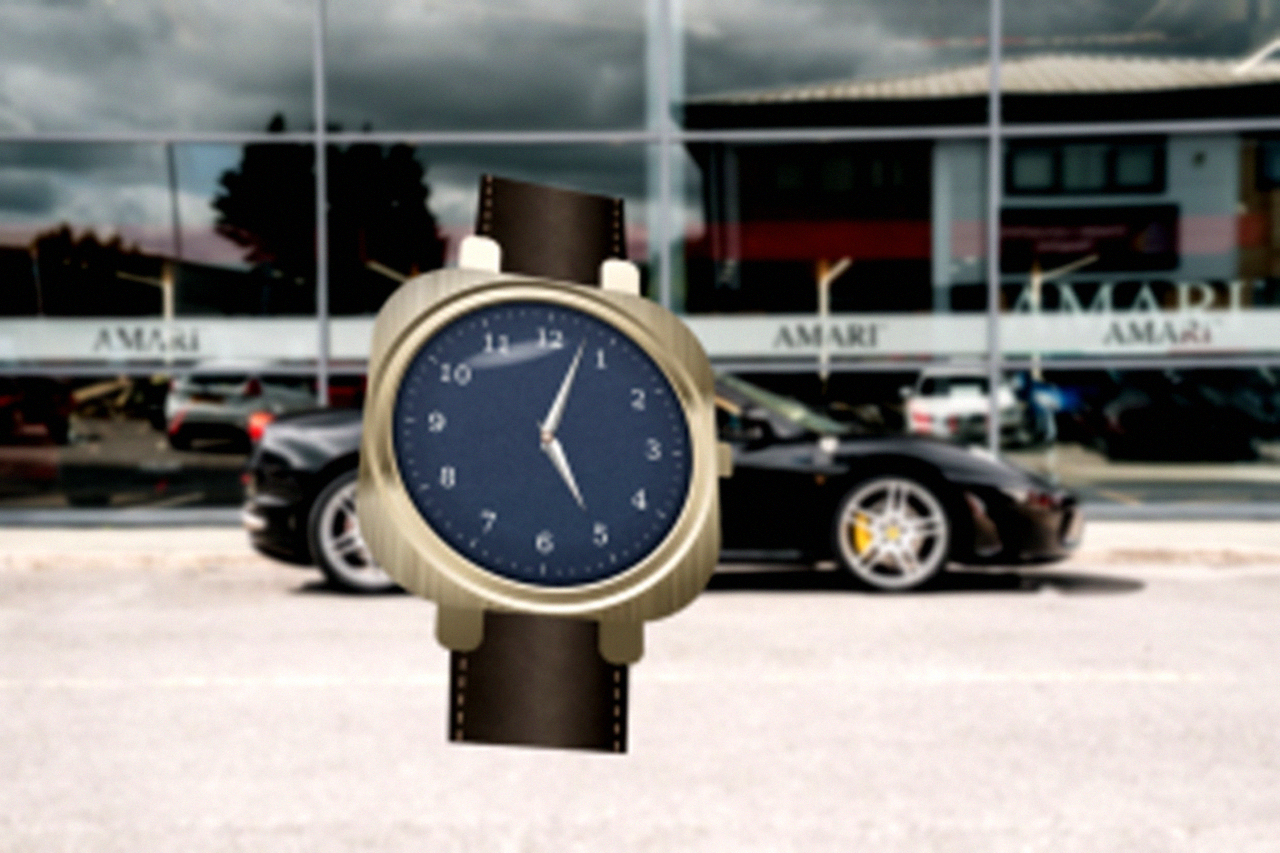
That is h=5 m=3
